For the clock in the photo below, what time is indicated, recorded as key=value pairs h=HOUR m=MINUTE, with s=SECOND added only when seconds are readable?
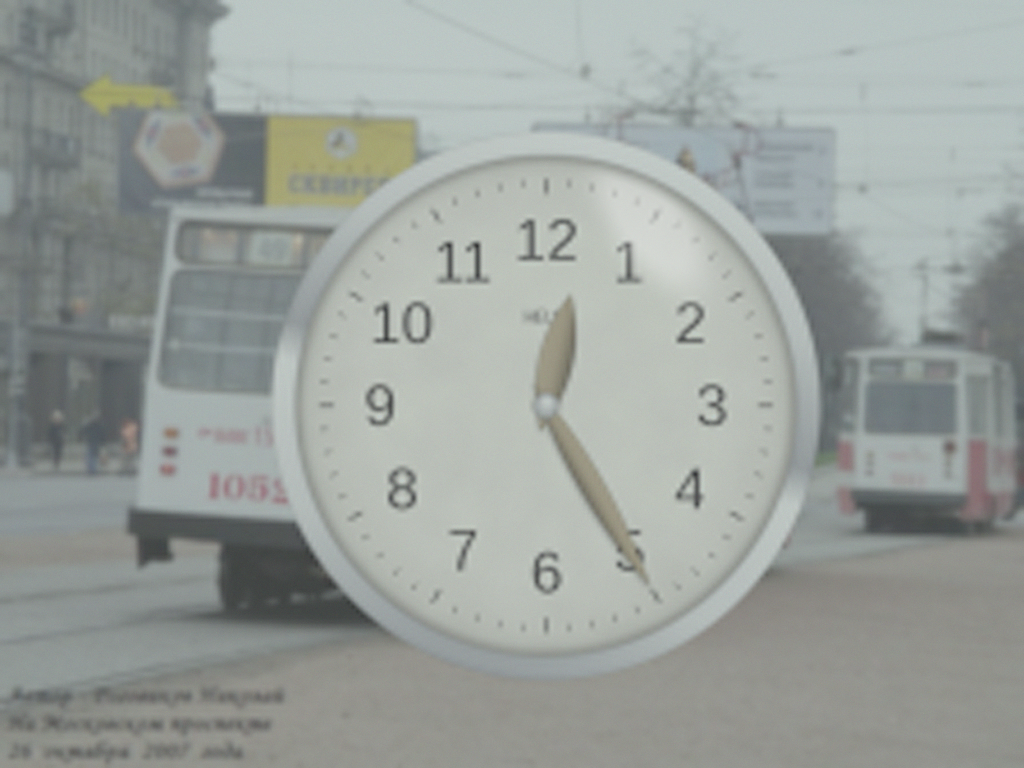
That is h=12 m=25
